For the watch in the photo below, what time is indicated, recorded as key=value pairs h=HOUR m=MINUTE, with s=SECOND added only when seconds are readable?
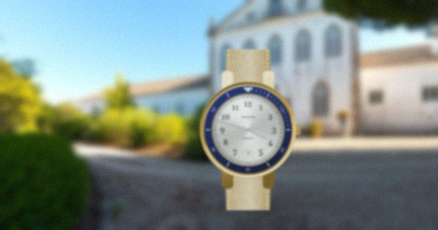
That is h=3 m=48
